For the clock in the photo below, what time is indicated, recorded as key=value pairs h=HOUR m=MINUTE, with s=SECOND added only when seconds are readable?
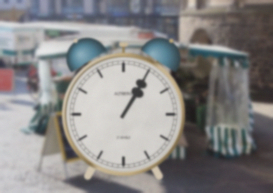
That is h=1 m=5
